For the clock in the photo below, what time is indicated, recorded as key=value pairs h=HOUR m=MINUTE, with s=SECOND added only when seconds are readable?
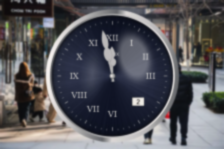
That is h=11 m=58
